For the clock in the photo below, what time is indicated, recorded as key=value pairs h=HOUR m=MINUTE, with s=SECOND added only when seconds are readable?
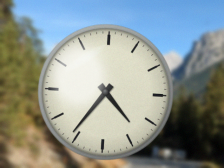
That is h=4 m=36
